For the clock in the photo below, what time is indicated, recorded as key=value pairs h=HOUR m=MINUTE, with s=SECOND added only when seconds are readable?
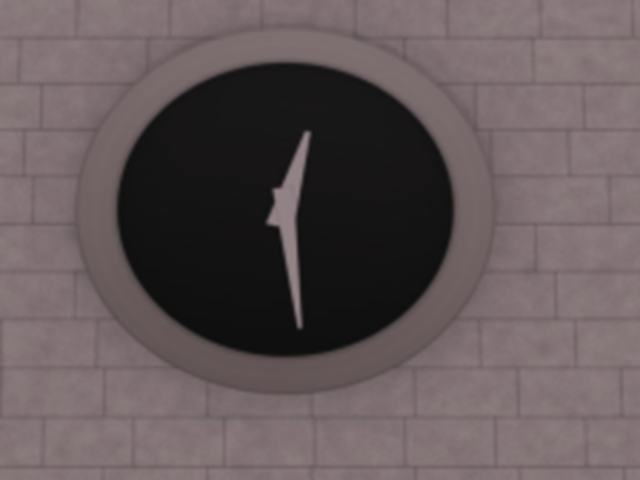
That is h=12 m=29
